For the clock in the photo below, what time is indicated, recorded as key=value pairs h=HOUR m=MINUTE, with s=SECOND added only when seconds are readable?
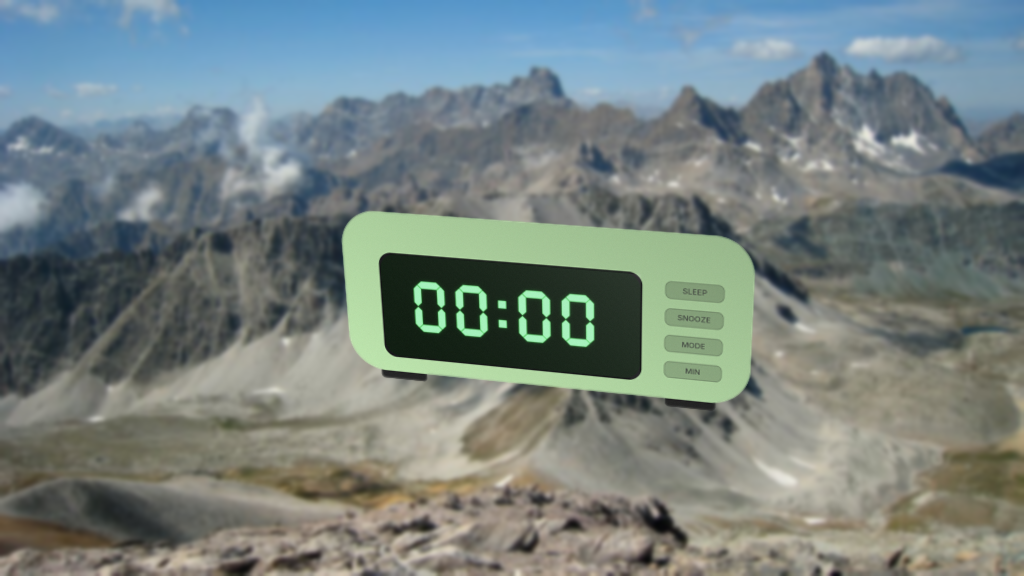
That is h=0 m=0
